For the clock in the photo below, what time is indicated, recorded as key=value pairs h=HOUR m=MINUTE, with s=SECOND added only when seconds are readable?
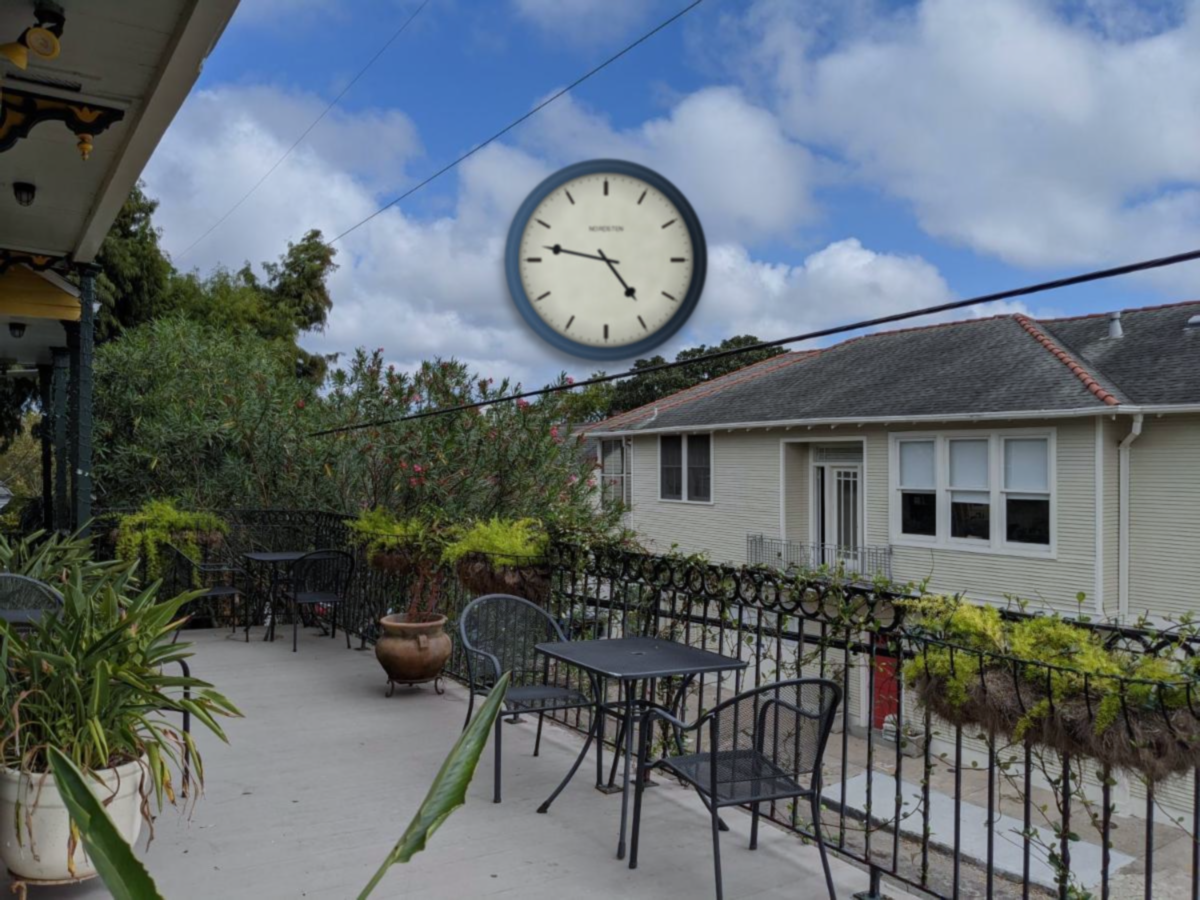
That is h=4 m=47
